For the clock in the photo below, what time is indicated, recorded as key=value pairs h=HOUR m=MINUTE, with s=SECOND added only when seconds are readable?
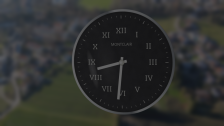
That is h=8 m=31
